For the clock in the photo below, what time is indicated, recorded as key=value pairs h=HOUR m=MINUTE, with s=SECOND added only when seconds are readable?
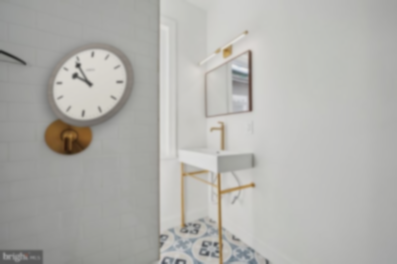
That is h=9 m=54
